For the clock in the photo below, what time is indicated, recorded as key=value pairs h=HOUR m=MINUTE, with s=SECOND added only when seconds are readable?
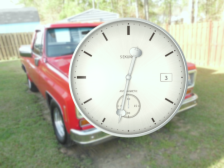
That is h=12 m=32
